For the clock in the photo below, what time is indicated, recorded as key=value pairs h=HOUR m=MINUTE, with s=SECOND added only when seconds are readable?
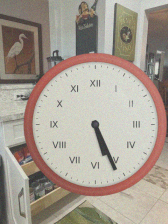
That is h=5 m=26
